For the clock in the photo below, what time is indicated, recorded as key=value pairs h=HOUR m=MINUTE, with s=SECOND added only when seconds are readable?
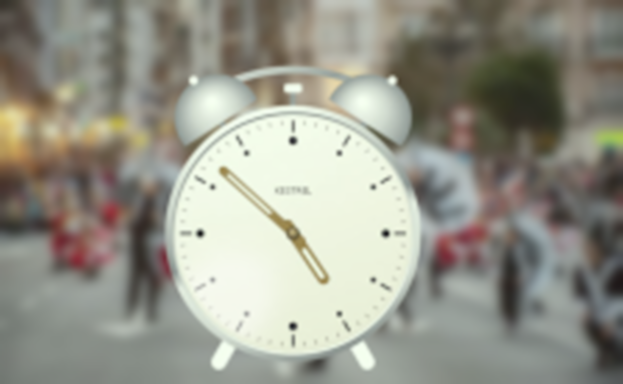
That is h=4 m=52
